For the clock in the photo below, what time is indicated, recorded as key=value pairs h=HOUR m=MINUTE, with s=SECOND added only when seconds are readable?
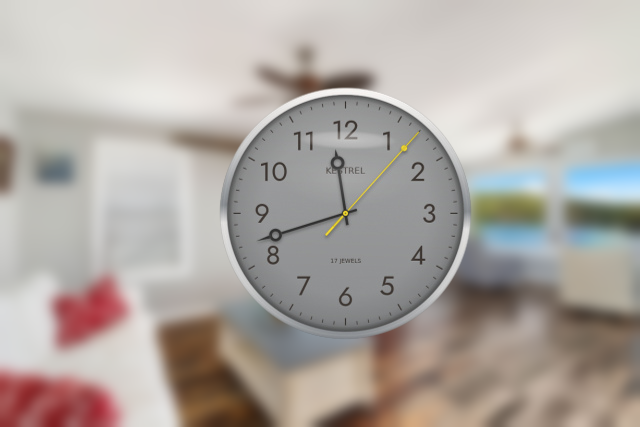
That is h=11 m=42 s=7
